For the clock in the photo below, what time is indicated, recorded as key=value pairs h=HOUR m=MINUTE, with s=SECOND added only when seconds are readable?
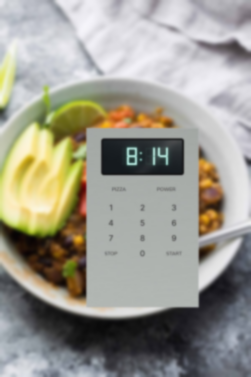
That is h=8 m=14
